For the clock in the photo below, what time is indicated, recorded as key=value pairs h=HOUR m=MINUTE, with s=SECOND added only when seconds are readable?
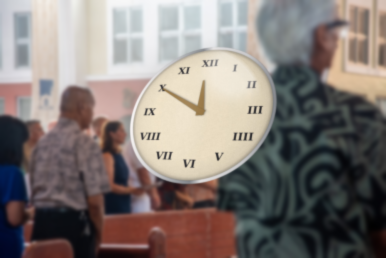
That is h=11 m=50
